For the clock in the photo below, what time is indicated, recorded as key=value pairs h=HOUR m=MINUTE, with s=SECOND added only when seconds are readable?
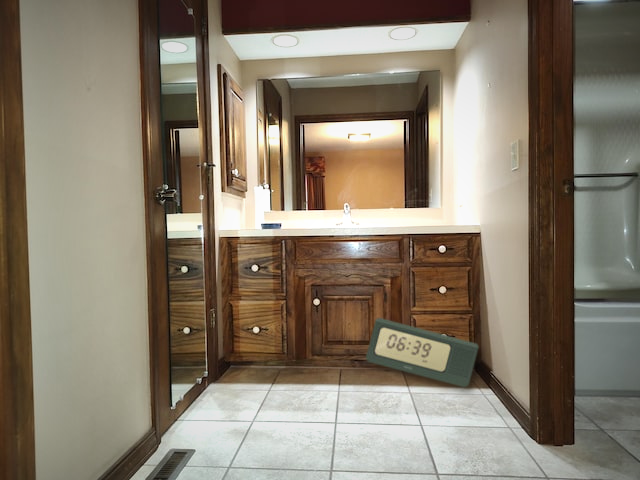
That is h=6 m=39
